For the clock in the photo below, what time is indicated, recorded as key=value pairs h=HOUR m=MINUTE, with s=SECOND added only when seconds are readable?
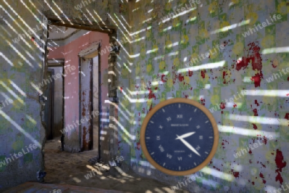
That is h=2 m=22
